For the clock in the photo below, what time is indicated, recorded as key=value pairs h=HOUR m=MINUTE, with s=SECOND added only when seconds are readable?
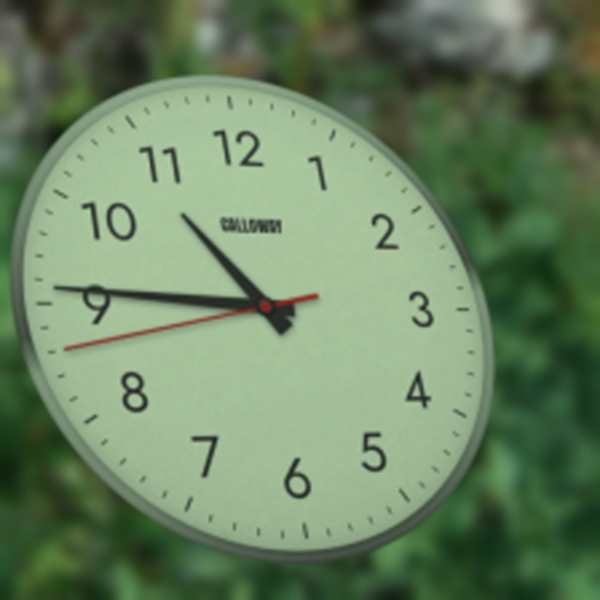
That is h=10 m=45 s=43
